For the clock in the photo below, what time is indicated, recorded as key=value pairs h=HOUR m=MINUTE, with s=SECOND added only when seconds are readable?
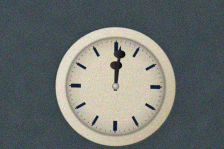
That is h=12 m=1
